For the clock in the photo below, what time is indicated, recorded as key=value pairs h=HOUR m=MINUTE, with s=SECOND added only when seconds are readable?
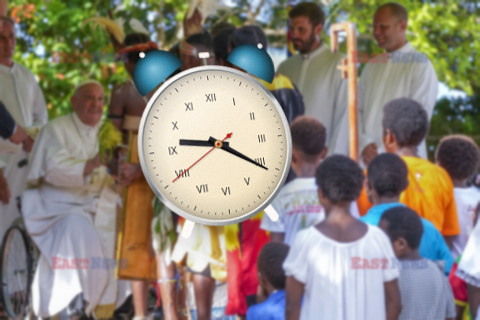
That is h=9 m=20 s=40
